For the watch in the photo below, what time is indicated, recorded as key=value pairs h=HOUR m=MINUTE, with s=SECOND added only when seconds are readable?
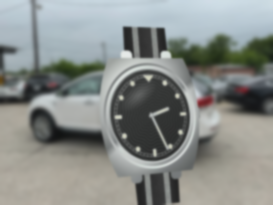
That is h=2 m=26
